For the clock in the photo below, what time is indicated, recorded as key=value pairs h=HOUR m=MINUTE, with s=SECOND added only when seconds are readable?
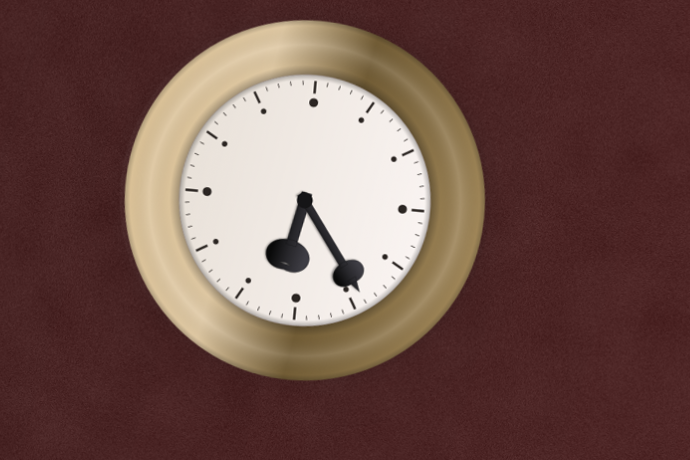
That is h=6 m=24
